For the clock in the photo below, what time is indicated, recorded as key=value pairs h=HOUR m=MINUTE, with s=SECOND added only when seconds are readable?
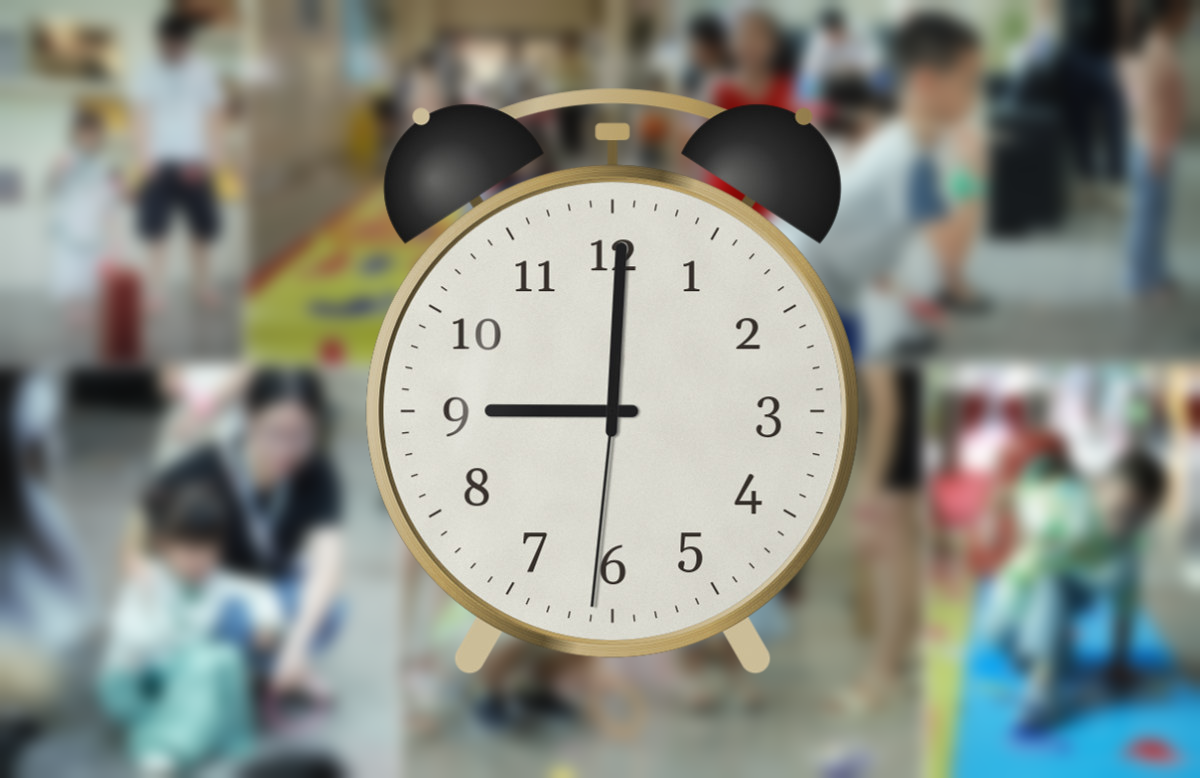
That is h=9 m=0 s=31
